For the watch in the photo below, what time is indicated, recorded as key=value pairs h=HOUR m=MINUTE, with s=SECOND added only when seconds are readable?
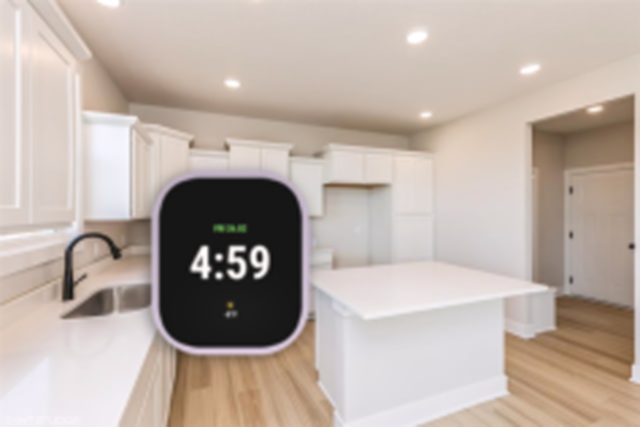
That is h=4 m=59
